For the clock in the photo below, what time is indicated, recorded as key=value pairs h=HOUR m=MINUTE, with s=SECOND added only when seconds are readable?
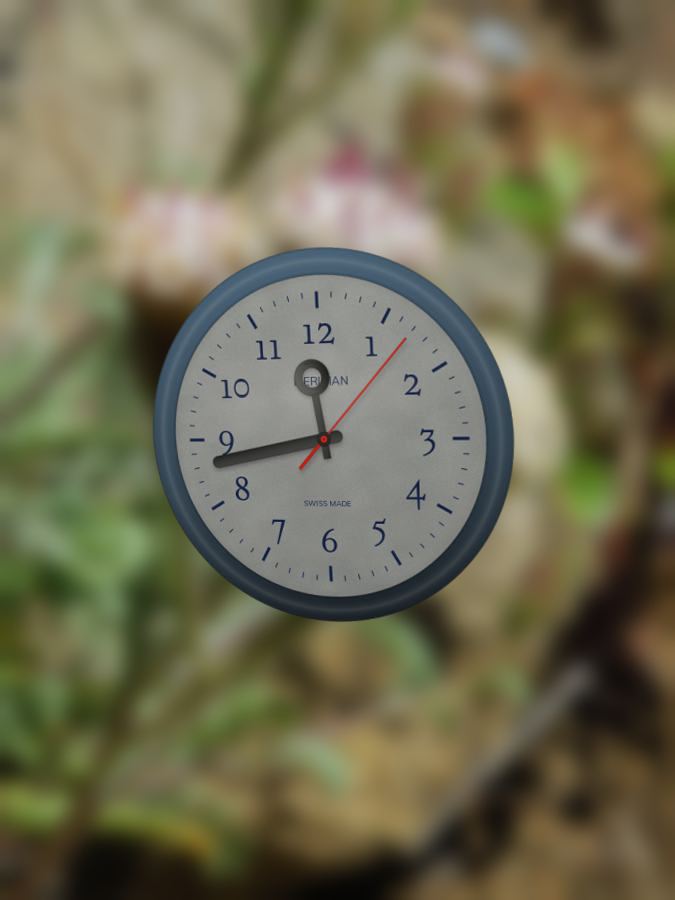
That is h=11 m=43 s=7
